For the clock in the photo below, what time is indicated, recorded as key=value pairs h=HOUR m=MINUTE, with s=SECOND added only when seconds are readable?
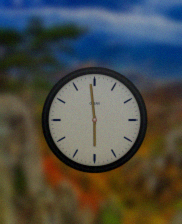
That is h=5 m=59
